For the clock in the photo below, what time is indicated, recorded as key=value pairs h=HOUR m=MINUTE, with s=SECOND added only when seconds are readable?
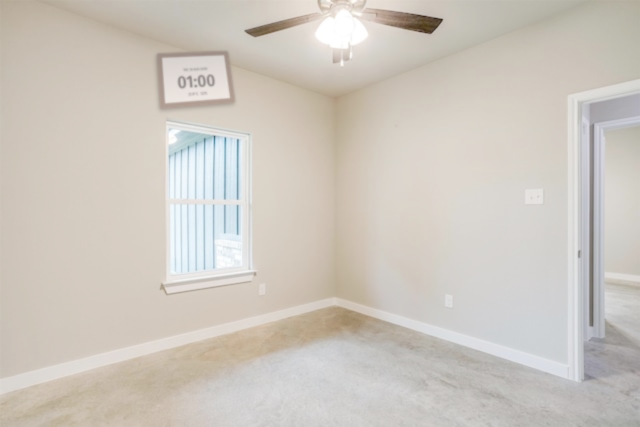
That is h=1 m=0
